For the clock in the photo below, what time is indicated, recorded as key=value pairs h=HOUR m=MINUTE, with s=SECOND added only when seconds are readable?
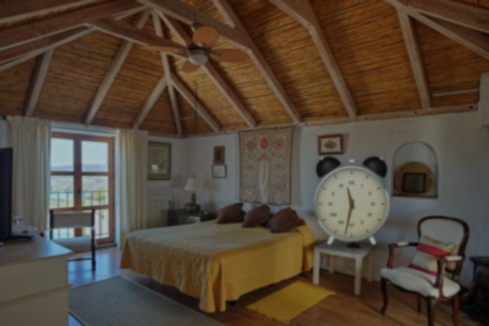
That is h=11 m=32
